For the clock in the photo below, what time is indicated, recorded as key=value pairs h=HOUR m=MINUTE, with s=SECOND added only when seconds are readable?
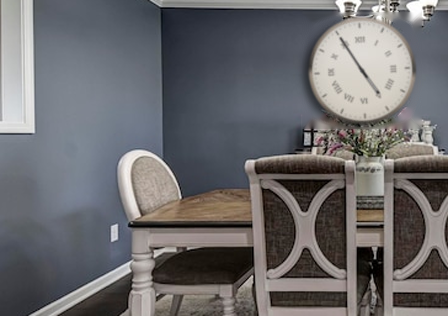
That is h=4 m=55
